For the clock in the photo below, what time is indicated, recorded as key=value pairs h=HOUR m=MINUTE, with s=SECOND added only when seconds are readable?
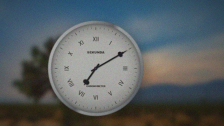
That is h=7 m=10
